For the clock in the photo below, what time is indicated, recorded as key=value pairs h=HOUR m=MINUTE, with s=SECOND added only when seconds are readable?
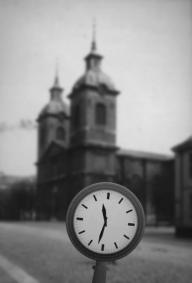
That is h=11 m=32
